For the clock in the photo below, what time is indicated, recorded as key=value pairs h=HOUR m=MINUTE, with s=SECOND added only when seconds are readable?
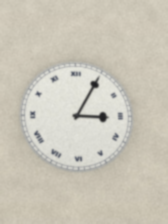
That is h=3 m=5
